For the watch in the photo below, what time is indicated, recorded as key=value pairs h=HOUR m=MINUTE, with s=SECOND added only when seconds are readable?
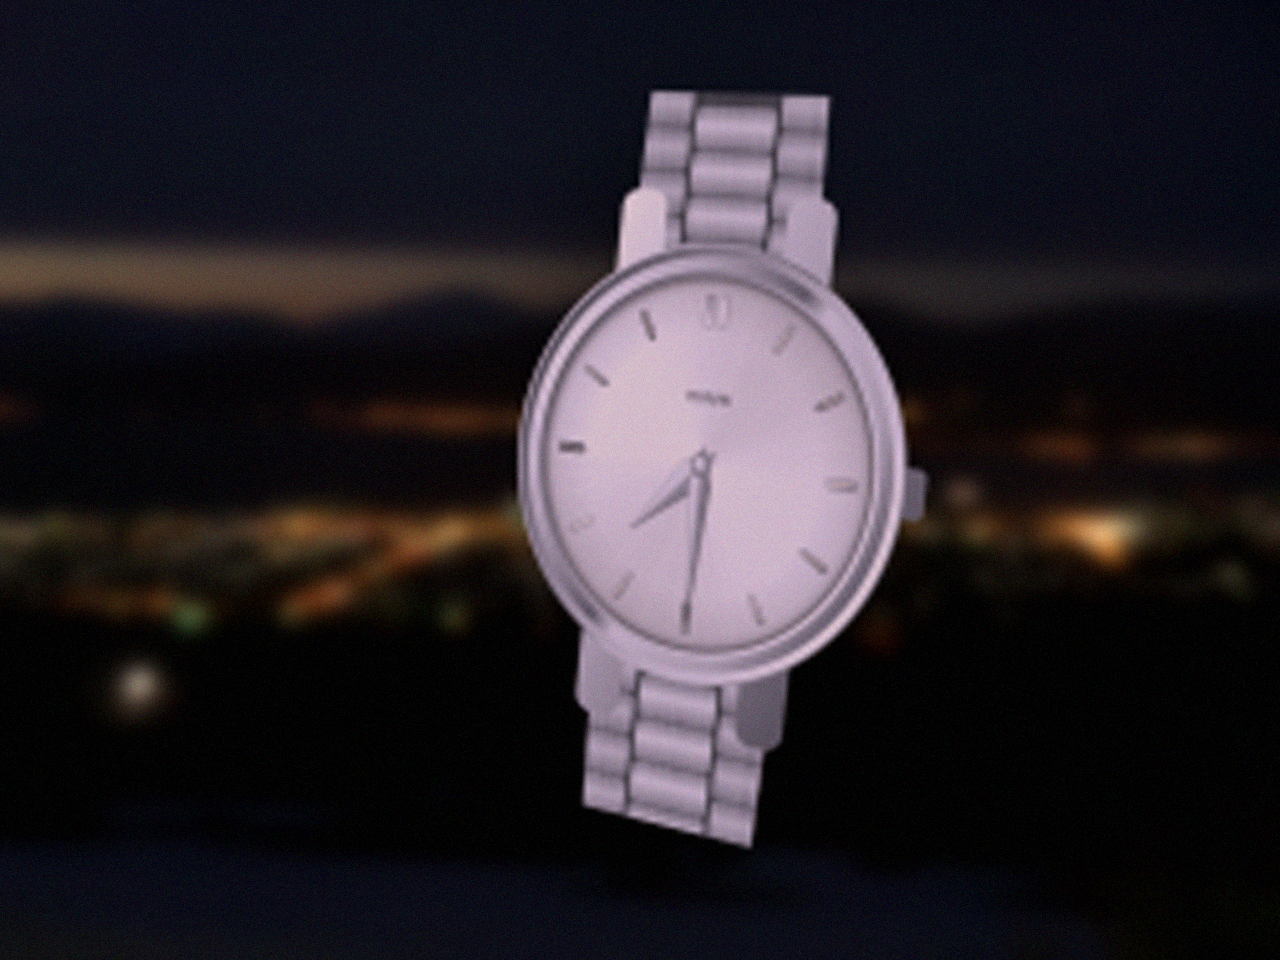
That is h=7 m=30
